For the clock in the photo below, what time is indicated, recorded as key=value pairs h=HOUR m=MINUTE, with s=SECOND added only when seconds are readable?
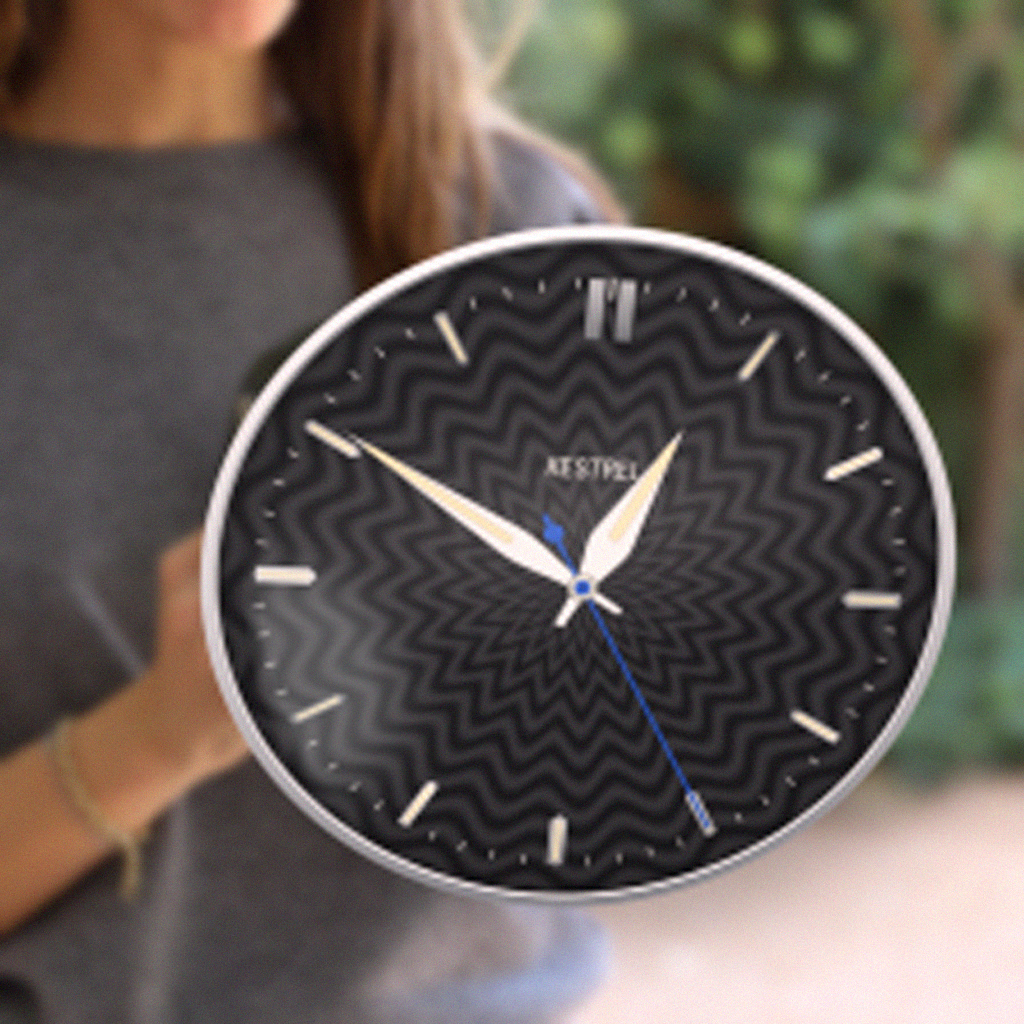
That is h=12 m=50 s=25
